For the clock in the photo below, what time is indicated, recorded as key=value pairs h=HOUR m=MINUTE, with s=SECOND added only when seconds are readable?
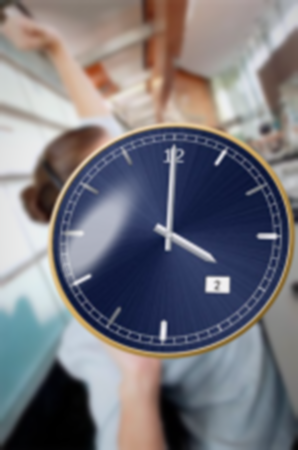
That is h=4 m=0
